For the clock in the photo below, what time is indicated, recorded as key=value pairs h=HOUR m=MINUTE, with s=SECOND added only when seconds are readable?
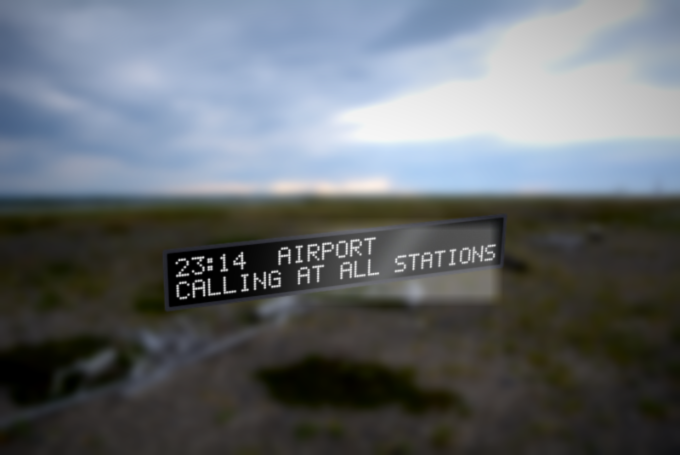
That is h=23 m=14
